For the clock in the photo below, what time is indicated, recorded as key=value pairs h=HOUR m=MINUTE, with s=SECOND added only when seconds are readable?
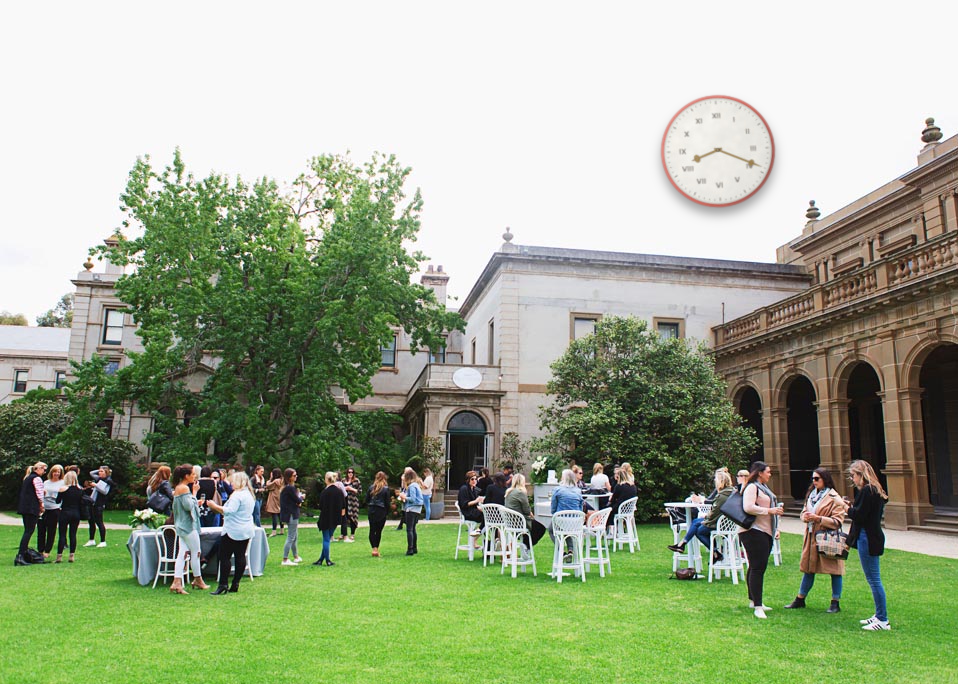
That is h=8 m=19
